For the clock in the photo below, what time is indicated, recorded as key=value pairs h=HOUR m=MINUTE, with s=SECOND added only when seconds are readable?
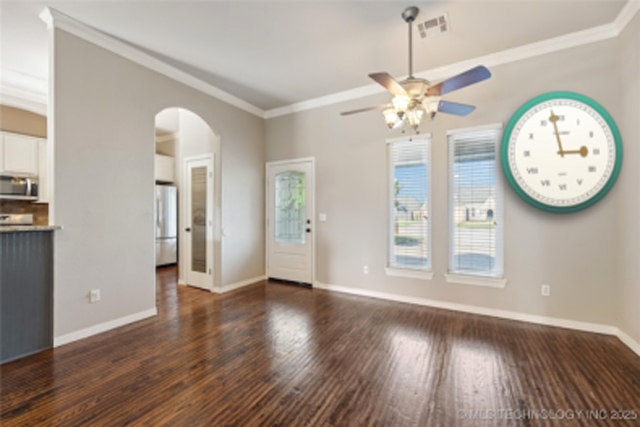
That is h=2 m=58
